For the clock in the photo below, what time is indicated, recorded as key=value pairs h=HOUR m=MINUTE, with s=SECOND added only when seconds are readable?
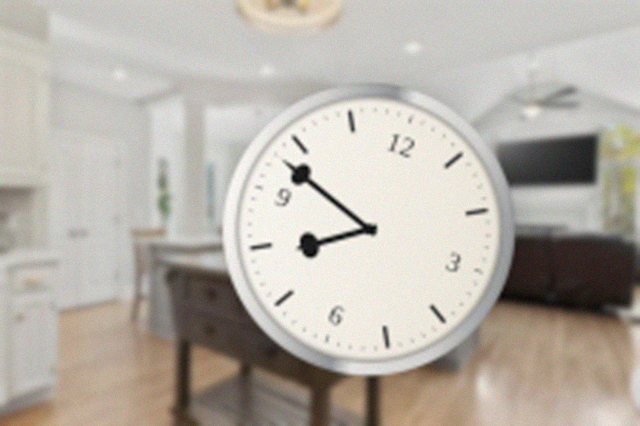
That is h=7 m=48
